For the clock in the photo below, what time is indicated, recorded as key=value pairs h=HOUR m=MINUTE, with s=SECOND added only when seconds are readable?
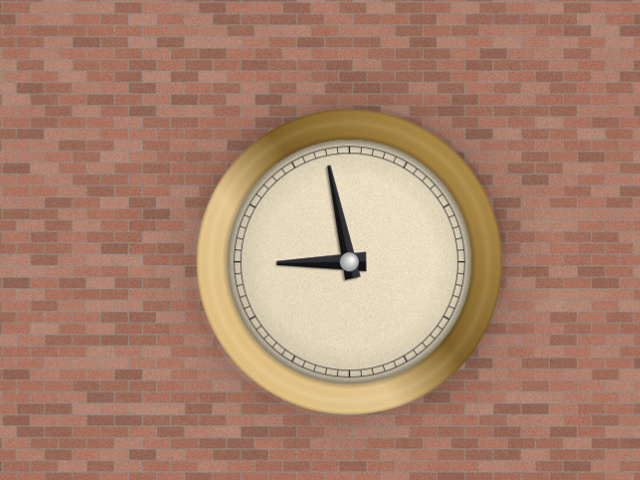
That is h=8 m=58
